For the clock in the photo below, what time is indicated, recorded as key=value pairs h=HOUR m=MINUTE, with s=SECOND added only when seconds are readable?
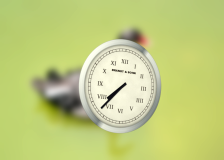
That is h=7 m=37
